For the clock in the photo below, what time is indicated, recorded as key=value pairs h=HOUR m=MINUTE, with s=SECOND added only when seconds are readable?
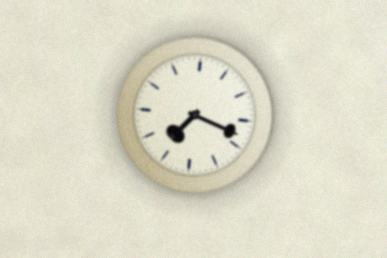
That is h=7 m=18
